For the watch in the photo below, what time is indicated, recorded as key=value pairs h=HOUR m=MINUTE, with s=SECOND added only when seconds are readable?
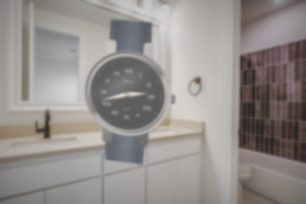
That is h=2 m=42
